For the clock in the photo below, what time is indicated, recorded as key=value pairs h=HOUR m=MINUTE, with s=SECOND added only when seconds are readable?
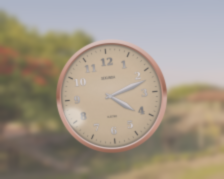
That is h=4 m=12
